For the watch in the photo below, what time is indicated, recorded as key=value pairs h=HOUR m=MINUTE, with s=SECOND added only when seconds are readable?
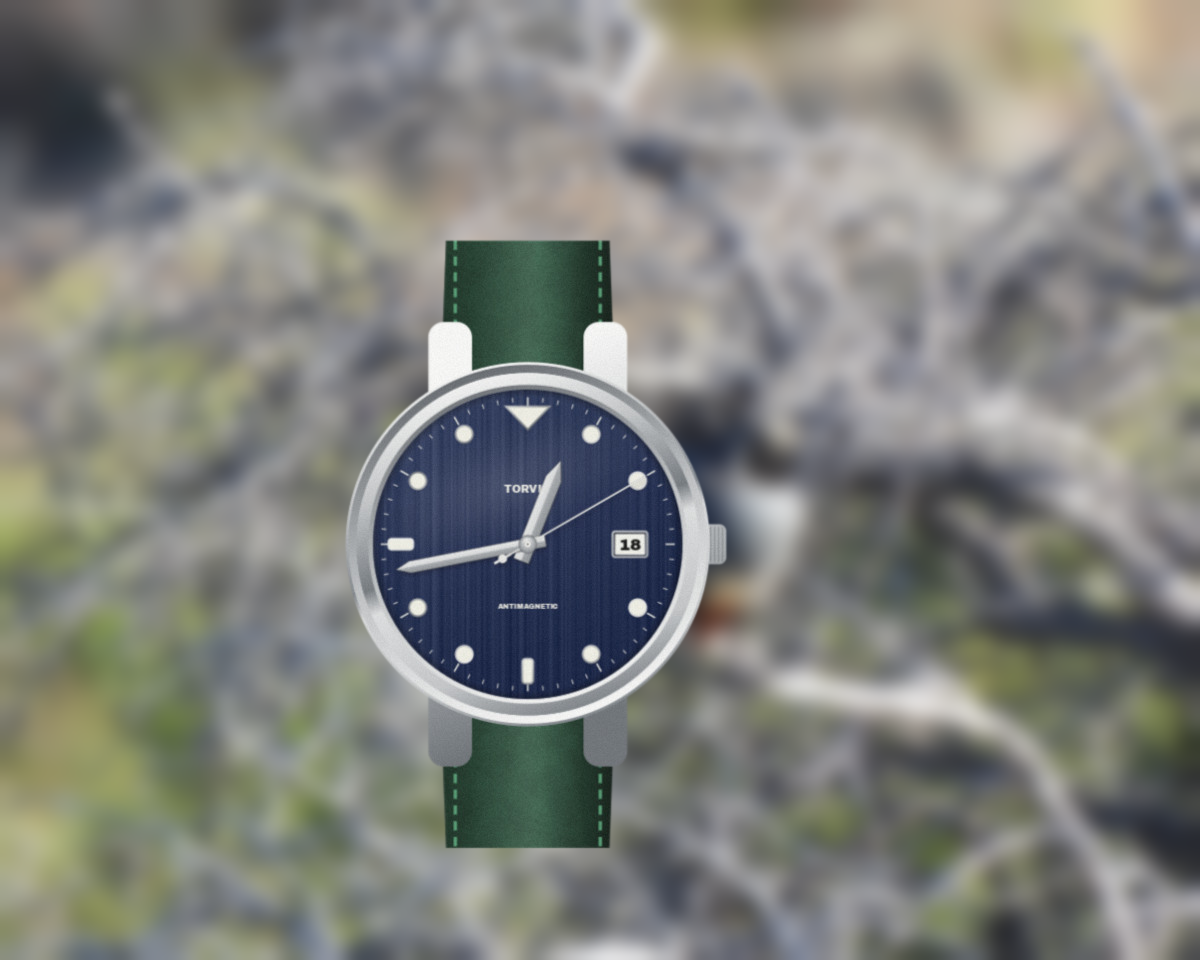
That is h=12 m=43 s=10
